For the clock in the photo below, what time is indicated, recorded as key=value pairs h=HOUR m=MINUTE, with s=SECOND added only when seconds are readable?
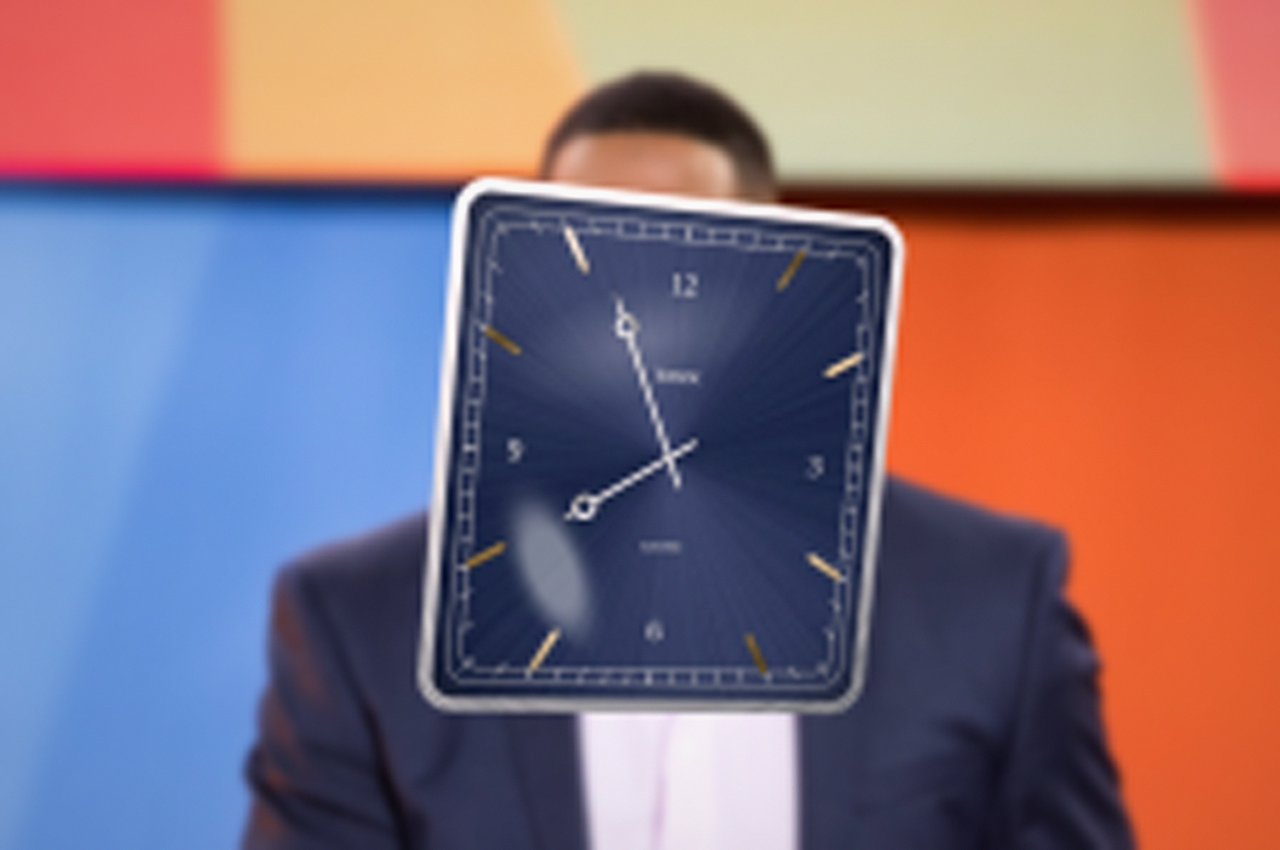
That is h=7 m=56
